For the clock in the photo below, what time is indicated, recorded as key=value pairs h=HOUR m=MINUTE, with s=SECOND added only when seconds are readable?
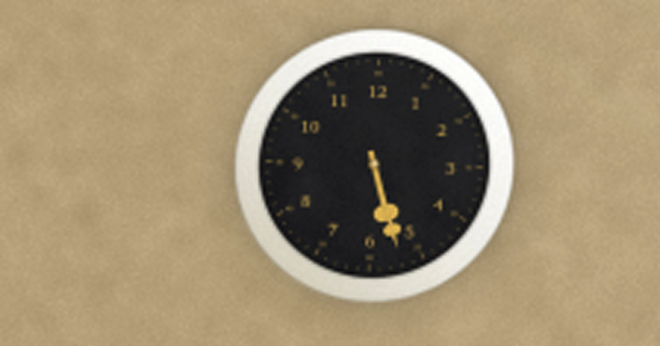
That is h=5 m=27
